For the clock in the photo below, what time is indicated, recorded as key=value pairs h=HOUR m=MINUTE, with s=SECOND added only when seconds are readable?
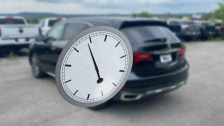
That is h=4 m=54
